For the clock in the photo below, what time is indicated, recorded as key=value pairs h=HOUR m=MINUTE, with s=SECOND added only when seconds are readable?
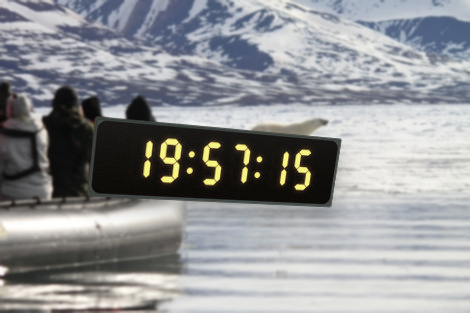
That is h=19 m=57 s=15
